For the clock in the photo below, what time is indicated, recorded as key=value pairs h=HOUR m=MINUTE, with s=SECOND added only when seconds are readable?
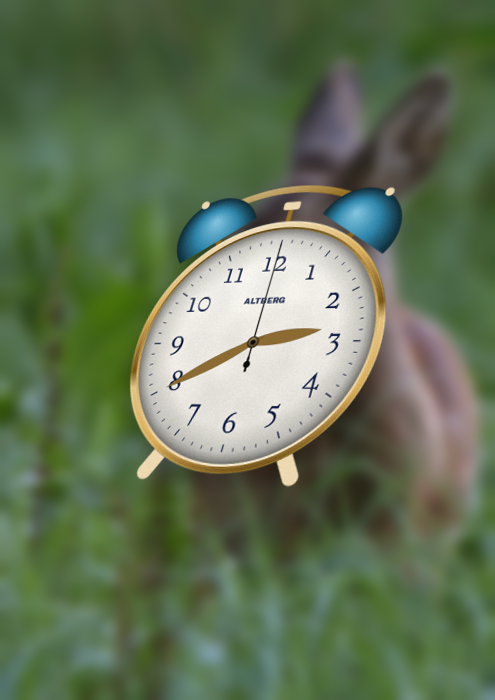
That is h=2 m=40 s=0
